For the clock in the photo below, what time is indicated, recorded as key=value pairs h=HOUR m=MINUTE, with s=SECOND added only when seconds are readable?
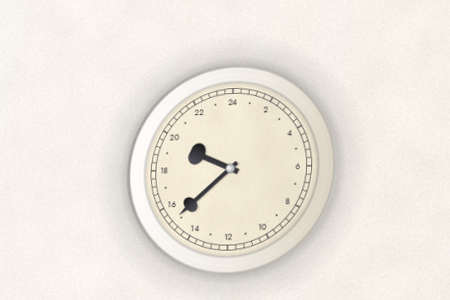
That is h=19 m=38
